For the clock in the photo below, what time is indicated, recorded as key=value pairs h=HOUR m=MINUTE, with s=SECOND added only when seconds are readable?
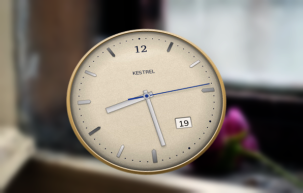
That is h=8 m=28 s=14
